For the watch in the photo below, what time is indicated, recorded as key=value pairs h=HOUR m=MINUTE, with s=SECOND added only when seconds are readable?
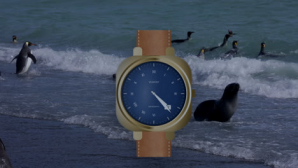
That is h=4 m=23
